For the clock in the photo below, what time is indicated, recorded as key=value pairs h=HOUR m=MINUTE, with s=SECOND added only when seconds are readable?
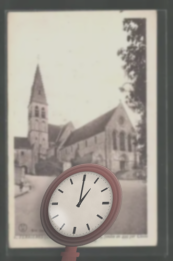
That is h=1 m=0
